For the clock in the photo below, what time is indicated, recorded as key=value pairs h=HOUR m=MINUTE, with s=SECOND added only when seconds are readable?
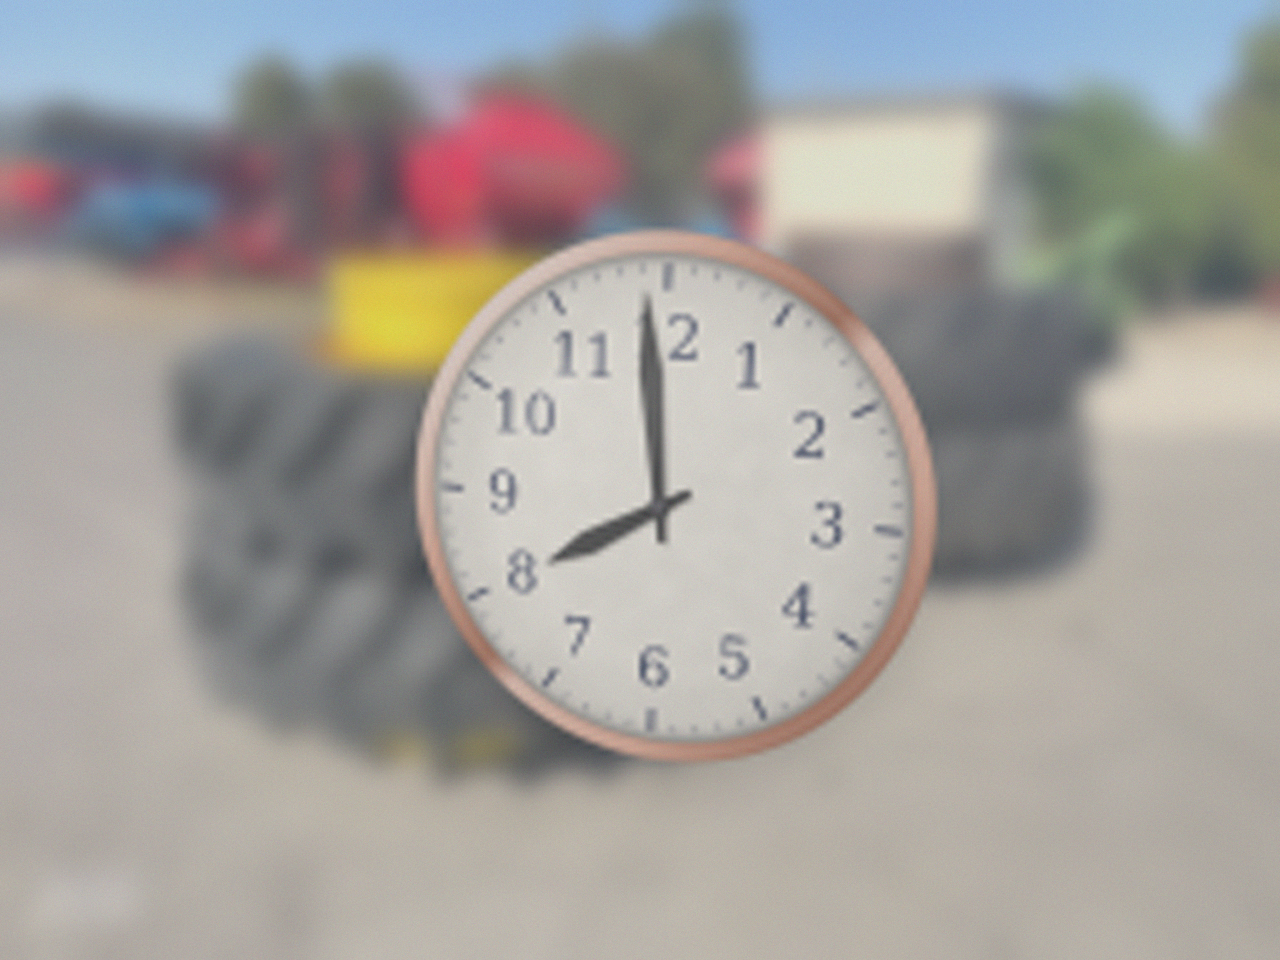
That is h=7 m=59
